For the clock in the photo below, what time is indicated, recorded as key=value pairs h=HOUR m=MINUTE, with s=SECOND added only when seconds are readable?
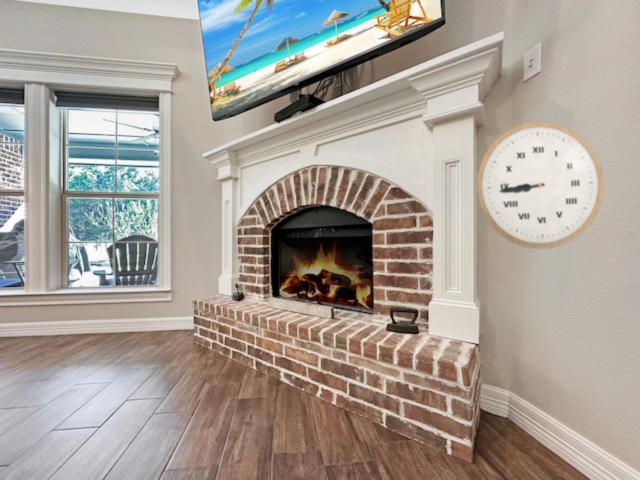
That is h=8 m=44
